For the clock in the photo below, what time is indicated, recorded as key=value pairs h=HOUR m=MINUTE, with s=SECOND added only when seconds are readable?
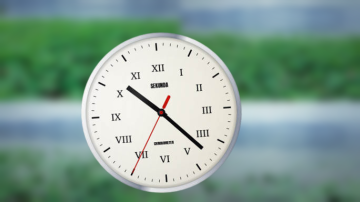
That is h=10 m=22 s=35
